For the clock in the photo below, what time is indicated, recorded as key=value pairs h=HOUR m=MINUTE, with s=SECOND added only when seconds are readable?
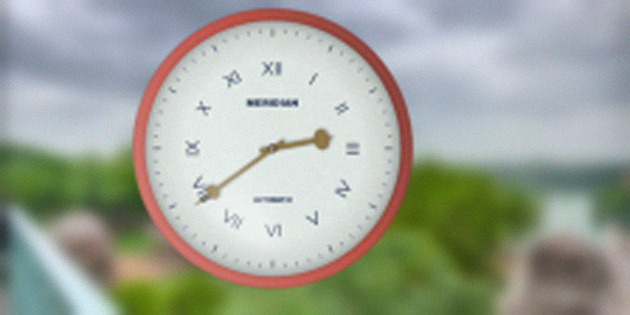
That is h=2 m=39
